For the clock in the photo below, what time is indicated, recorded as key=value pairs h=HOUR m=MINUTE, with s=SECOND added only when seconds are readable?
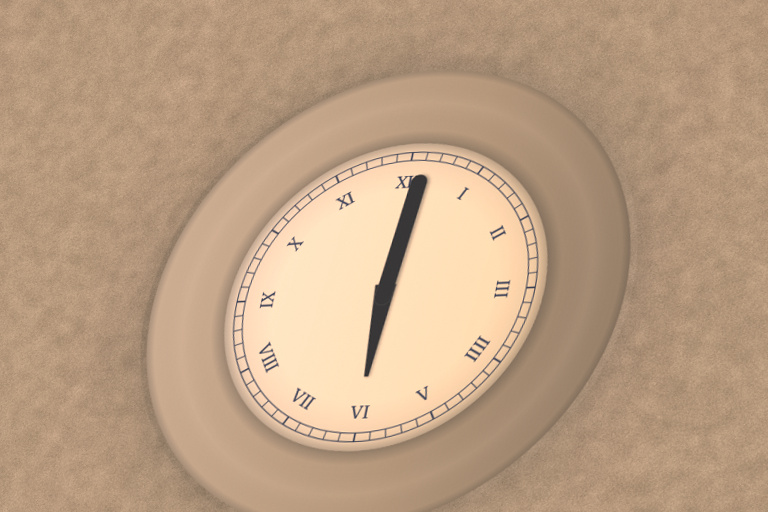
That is h=6 m=1
